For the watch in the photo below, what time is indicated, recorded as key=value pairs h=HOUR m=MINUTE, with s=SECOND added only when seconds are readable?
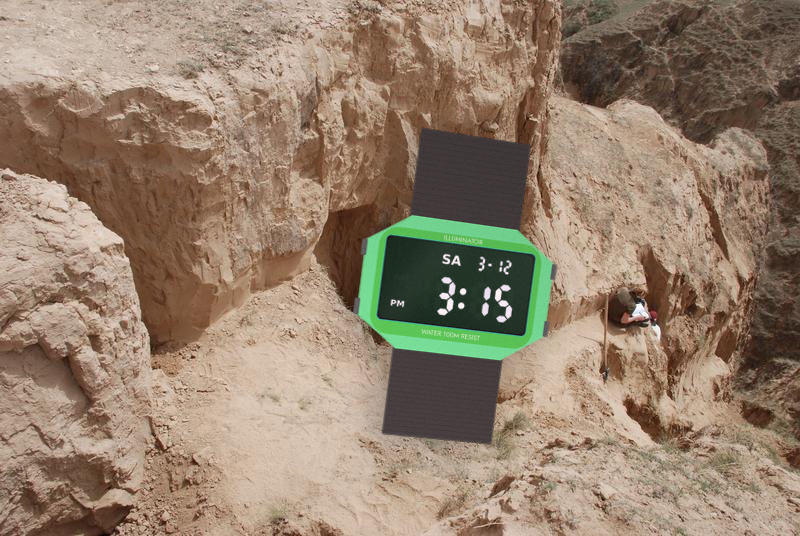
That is h=3 m=15
